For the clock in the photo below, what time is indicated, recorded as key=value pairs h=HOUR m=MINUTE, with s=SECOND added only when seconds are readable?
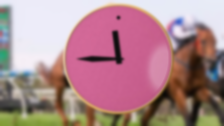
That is h=11 m=45
